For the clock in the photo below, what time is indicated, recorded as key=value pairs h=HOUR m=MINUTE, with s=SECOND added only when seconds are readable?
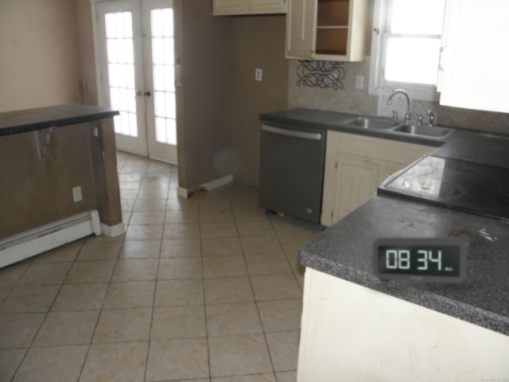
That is h=8 m=34
